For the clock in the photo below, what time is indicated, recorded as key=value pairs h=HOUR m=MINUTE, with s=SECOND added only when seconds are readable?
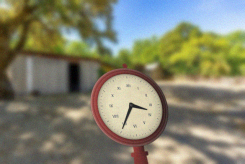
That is h=3 m=35
